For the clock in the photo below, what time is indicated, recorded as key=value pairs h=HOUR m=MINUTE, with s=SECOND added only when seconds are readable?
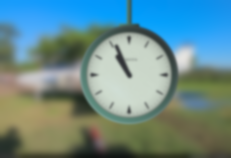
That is h=10 m=56
